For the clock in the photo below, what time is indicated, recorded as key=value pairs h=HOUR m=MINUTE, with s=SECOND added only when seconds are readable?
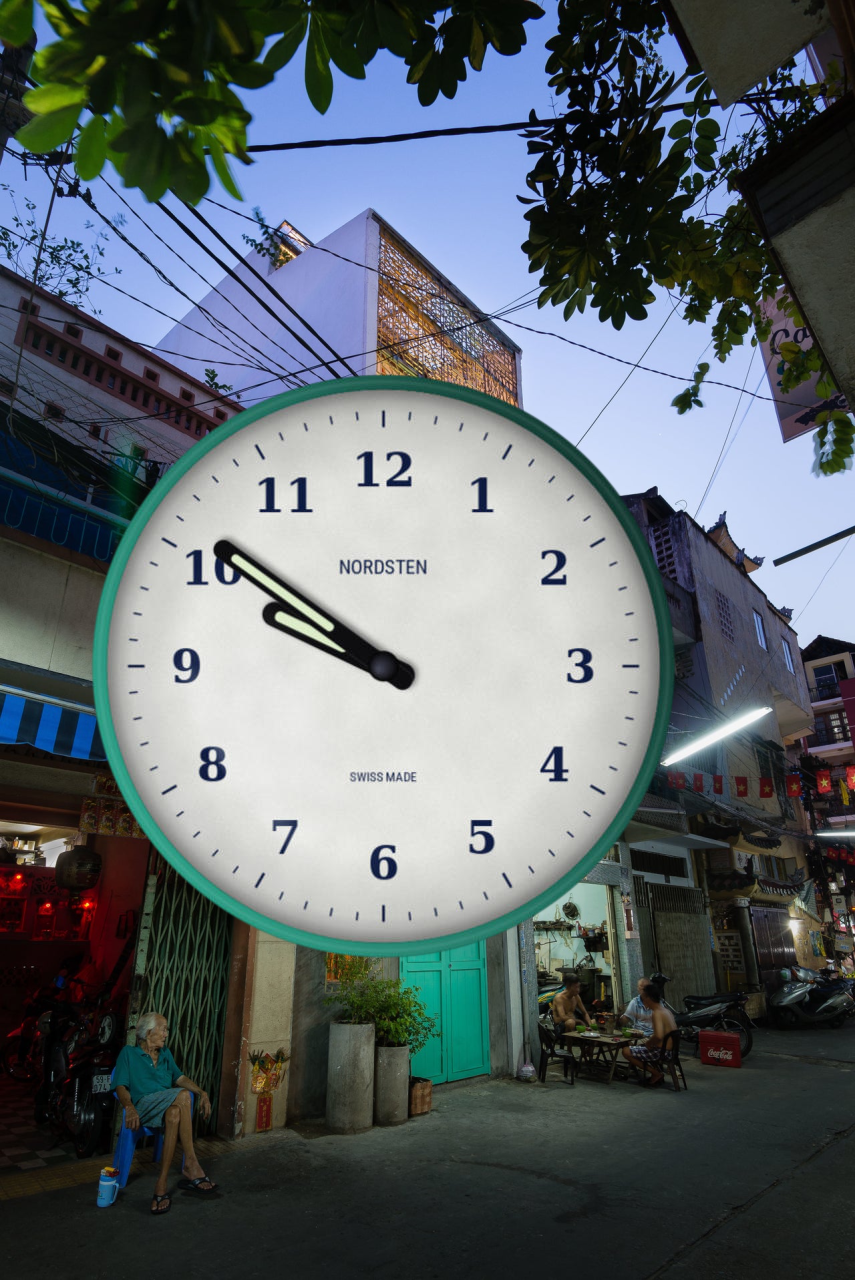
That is h=9 m=51
